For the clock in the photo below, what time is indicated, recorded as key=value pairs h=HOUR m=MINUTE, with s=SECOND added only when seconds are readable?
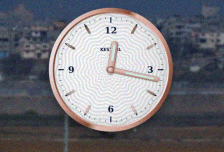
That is h=12 m=17
